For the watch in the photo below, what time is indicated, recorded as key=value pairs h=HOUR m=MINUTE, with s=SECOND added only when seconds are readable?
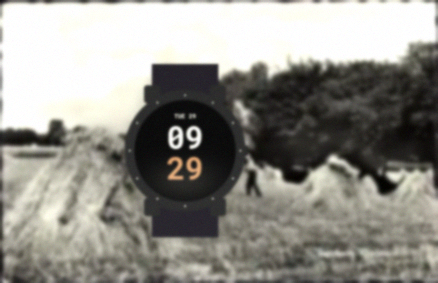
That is h=9 m=29
